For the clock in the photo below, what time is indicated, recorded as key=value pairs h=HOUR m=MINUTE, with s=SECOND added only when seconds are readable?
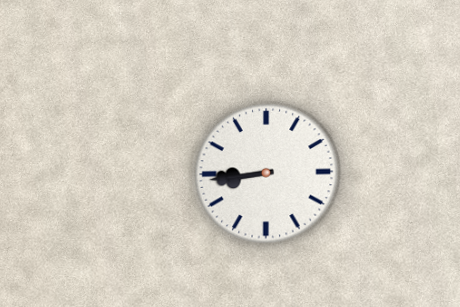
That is h=8 m=44
